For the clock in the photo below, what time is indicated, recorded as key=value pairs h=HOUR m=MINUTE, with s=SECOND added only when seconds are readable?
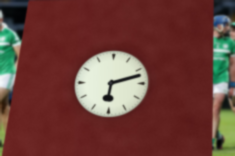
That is h=6 m=12
